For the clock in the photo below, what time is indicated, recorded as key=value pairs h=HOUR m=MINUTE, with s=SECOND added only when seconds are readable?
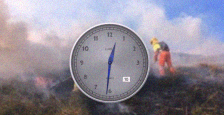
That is h=12 m=31
